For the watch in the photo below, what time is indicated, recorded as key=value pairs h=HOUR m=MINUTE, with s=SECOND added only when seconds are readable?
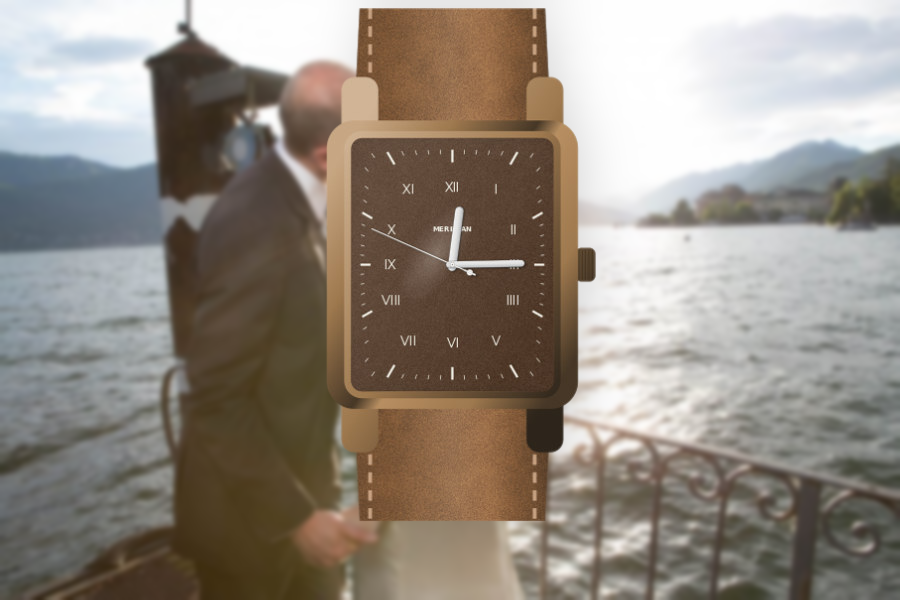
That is h=12 m=14 s=49
